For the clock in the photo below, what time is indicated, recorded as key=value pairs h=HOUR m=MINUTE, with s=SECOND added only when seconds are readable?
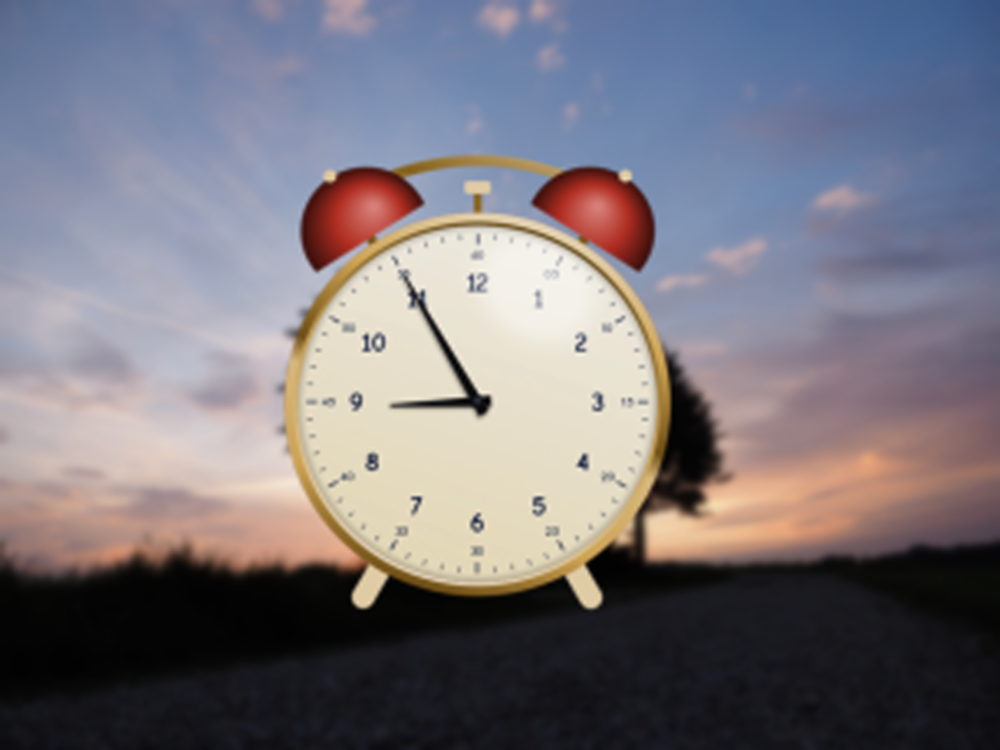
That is h=8 m=55
